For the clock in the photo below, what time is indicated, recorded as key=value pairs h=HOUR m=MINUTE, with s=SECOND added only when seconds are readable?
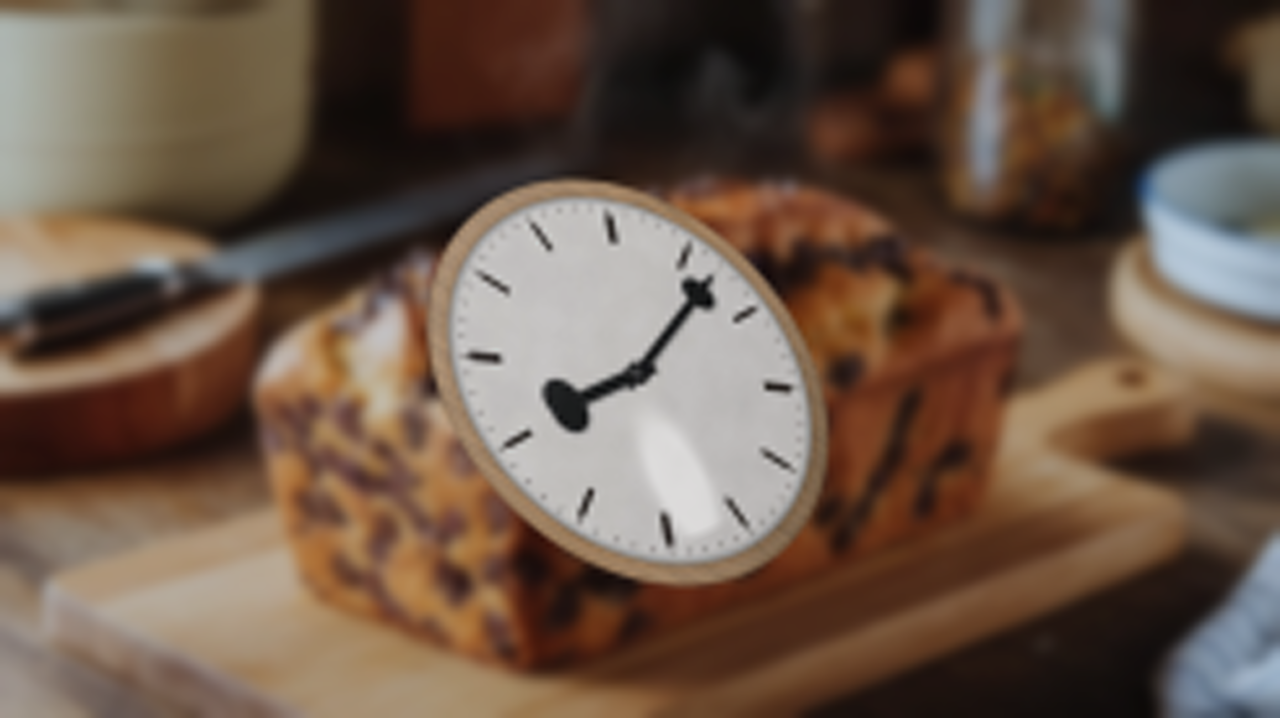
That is h=8 m=7
